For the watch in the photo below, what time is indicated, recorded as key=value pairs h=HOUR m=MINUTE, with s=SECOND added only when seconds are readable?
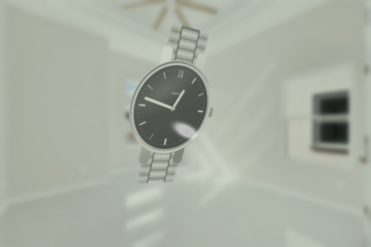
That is h=12 m=47
